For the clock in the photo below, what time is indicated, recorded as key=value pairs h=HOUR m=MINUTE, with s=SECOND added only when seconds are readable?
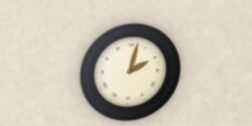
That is h=2 m=2
